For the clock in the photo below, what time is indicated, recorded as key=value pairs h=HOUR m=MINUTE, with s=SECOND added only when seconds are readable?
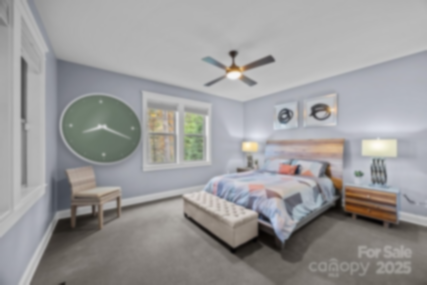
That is h=8 m=19
